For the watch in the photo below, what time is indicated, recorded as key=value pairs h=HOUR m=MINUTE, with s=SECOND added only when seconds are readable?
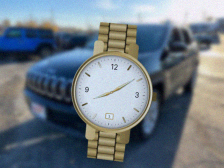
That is h=8 m=9
